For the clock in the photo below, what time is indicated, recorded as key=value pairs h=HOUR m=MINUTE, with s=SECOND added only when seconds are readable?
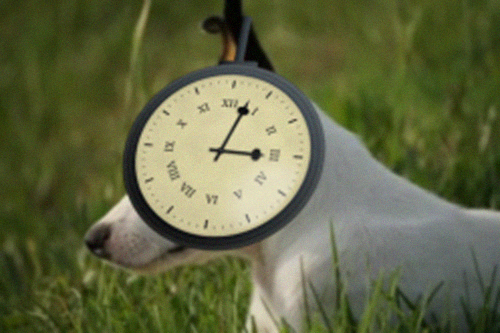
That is h=3 m=3
